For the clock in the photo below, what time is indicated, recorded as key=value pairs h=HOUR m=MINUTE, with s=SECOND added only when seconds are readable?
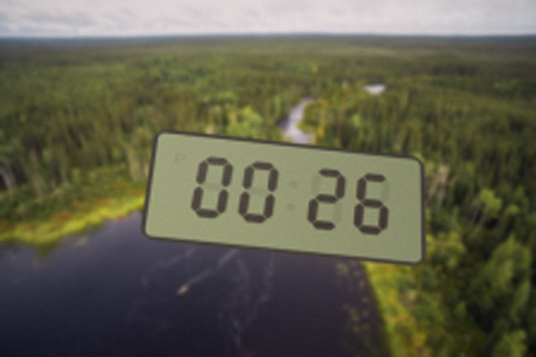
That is h=0 m=26
